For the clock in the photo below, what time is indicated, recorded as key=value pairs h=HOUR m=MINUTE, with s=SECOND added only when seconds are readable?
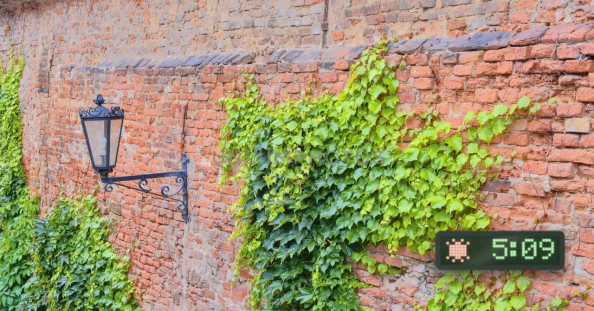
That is h=5 m=9
